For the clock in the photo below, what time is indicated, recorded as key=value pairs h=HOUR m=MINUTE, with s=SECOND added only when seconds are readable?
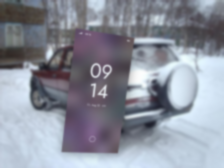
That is h=9 m=14
